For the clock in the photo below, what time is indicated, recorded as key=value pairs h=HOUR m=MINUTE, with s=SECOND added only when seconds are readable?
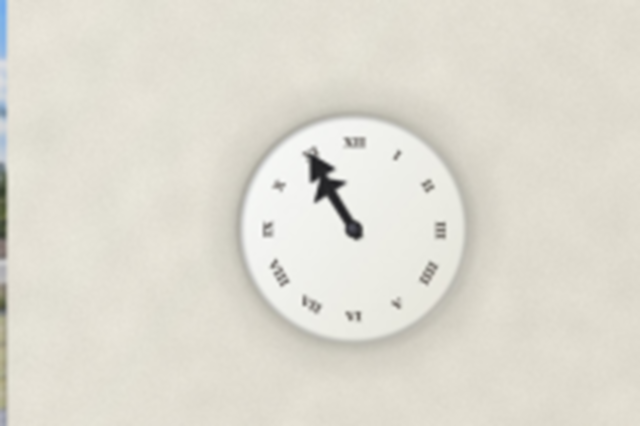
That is h=10 m=55
